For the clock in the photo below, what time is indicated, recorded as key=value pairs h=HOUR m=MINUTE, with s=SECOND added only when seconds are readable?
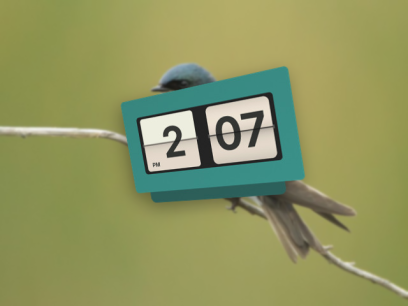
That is h=2 m=7
